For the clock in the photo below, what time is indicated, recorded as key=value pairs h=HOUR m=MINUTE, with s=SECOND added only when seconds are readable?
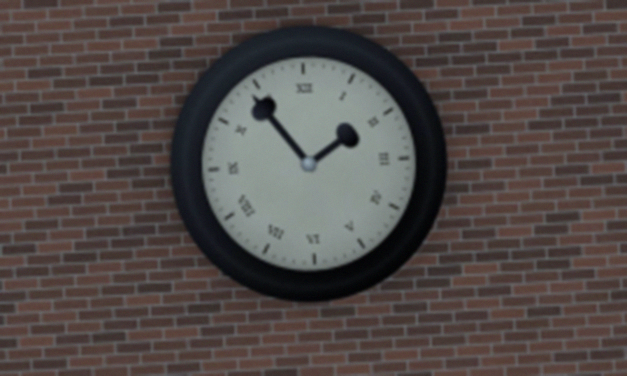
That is h=1 m=54
